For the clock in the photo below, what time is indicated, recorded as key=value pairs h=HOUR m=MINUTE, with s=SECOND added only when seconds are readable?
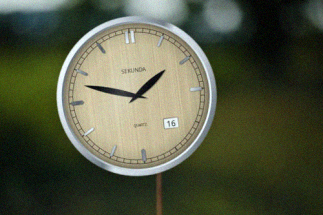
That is h=1 m=48
